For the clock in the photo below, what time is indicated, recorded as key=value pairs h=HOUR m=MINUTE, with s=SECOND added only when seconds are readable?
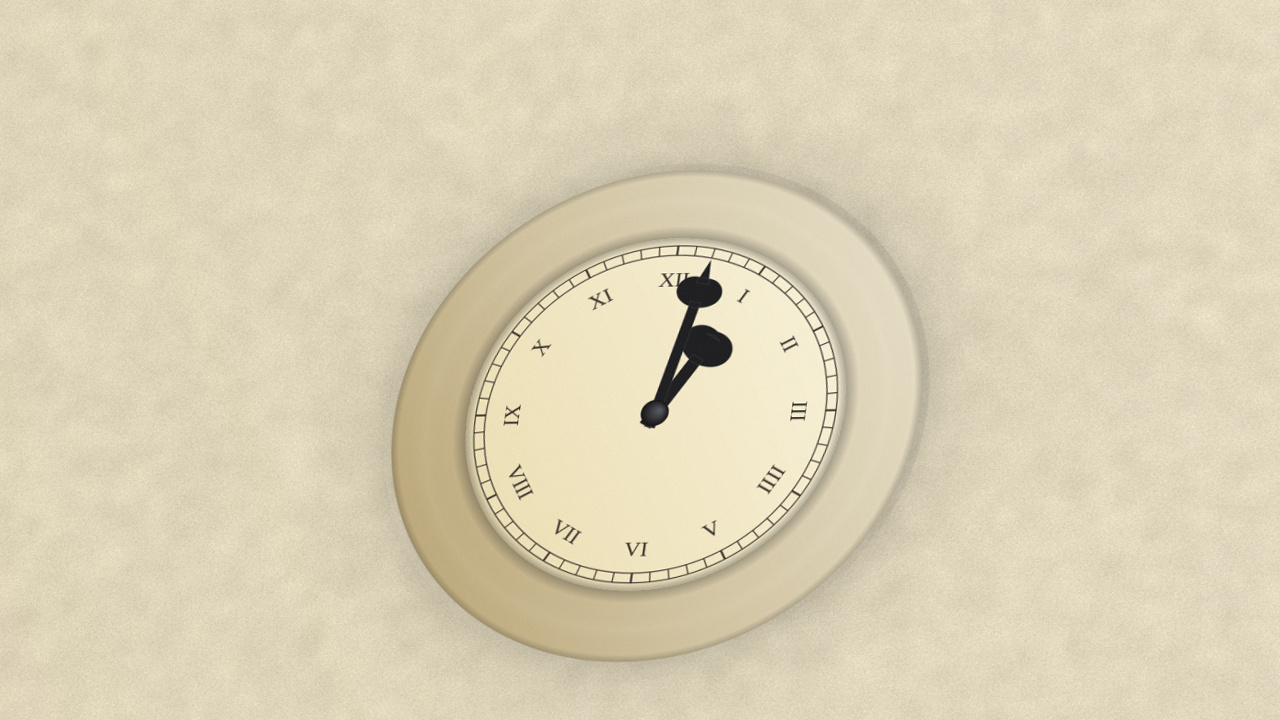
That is h=1 m=2
